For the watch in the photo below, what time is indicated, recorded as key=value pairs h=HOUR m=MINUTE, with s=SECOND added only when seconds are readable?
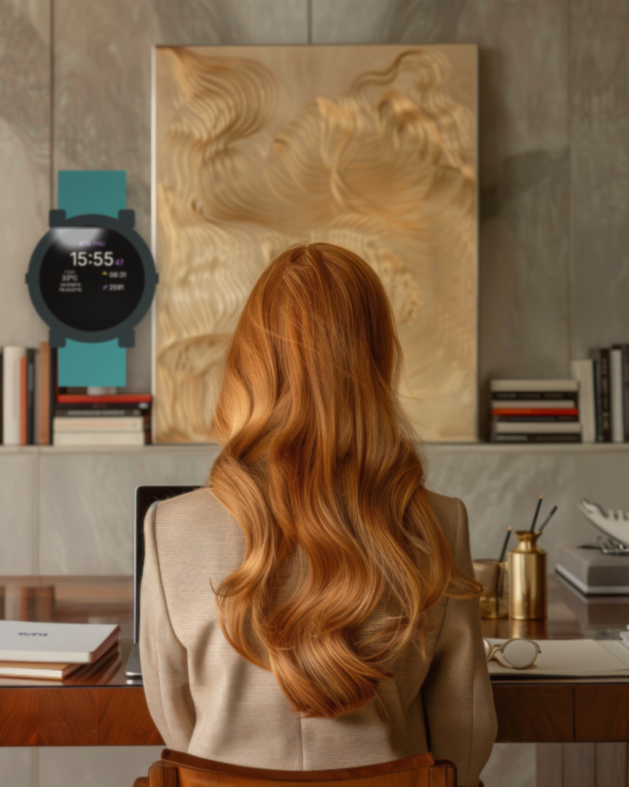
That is h=15 m=55
